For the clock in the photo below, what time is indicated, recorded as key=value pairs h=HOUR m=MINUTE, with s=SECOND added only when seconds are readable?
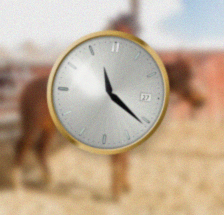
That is h=11 m=21
